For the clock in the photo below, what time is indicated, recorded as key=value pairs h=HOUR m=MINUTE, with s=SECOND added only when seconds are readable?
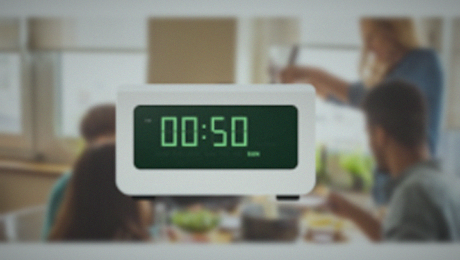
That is h=0 m=50
